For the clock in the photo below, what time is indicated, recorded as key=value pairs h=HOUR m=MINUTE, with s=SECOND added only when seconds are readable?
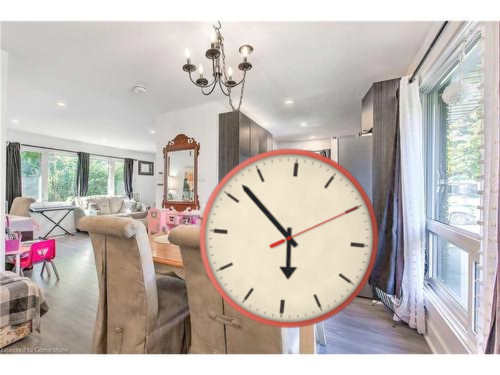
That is h=5 m=52 s=10
